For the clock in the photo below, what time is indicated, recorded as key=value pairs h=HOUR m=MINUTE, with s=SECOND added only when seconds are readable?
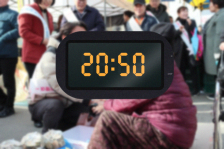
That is h=20 m=50
